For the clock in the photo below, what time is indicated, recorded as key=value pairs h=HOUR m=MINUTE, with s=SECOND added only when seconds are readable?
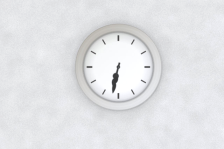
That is h=6 m=32
